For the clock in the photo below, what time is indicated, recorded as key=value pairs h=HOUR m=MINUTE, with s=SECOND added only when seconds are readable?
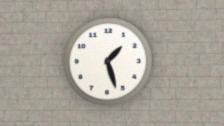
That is h=1 m=27
